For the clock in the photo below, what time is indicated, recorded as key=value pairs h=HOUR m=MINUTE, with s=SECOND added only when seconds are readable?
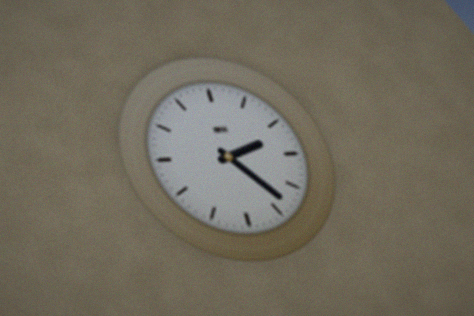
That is h=2 m=23
